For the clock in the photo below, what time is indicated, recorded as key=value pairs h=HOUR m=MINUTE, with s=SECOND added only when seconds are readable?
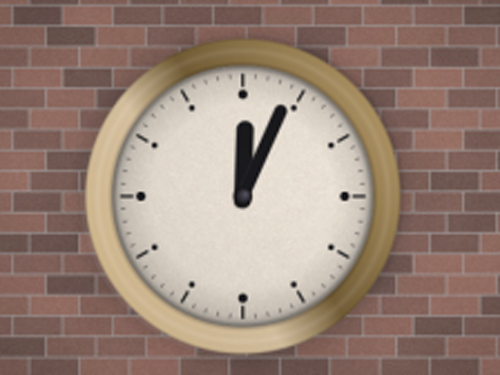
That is h=12 m=4
